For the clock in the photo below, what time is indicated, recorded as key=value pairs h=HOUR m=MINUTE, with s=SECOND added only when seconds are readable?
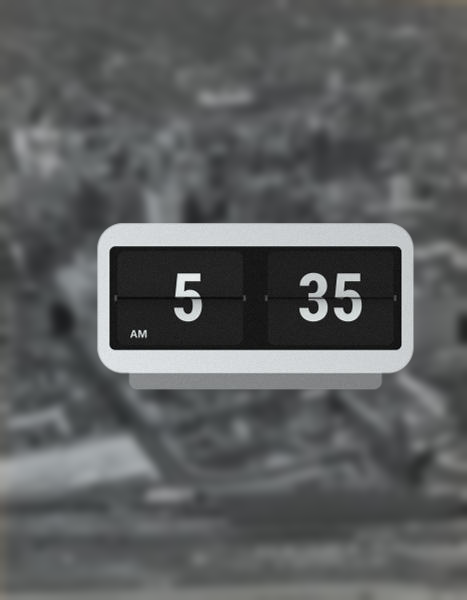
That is h=5 m=35
